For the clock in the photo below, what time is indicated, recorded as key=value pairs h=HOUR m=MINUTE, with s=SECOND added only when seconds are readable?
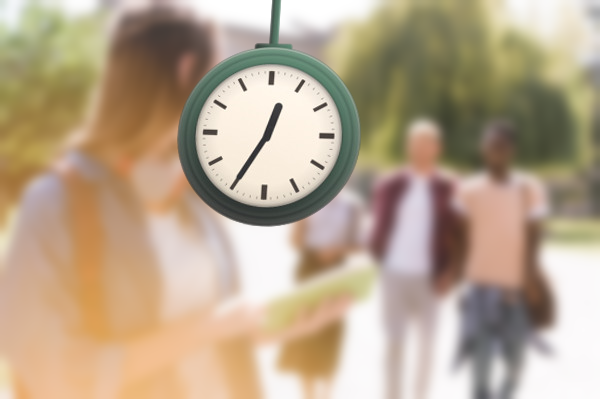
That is h=12 m=35
